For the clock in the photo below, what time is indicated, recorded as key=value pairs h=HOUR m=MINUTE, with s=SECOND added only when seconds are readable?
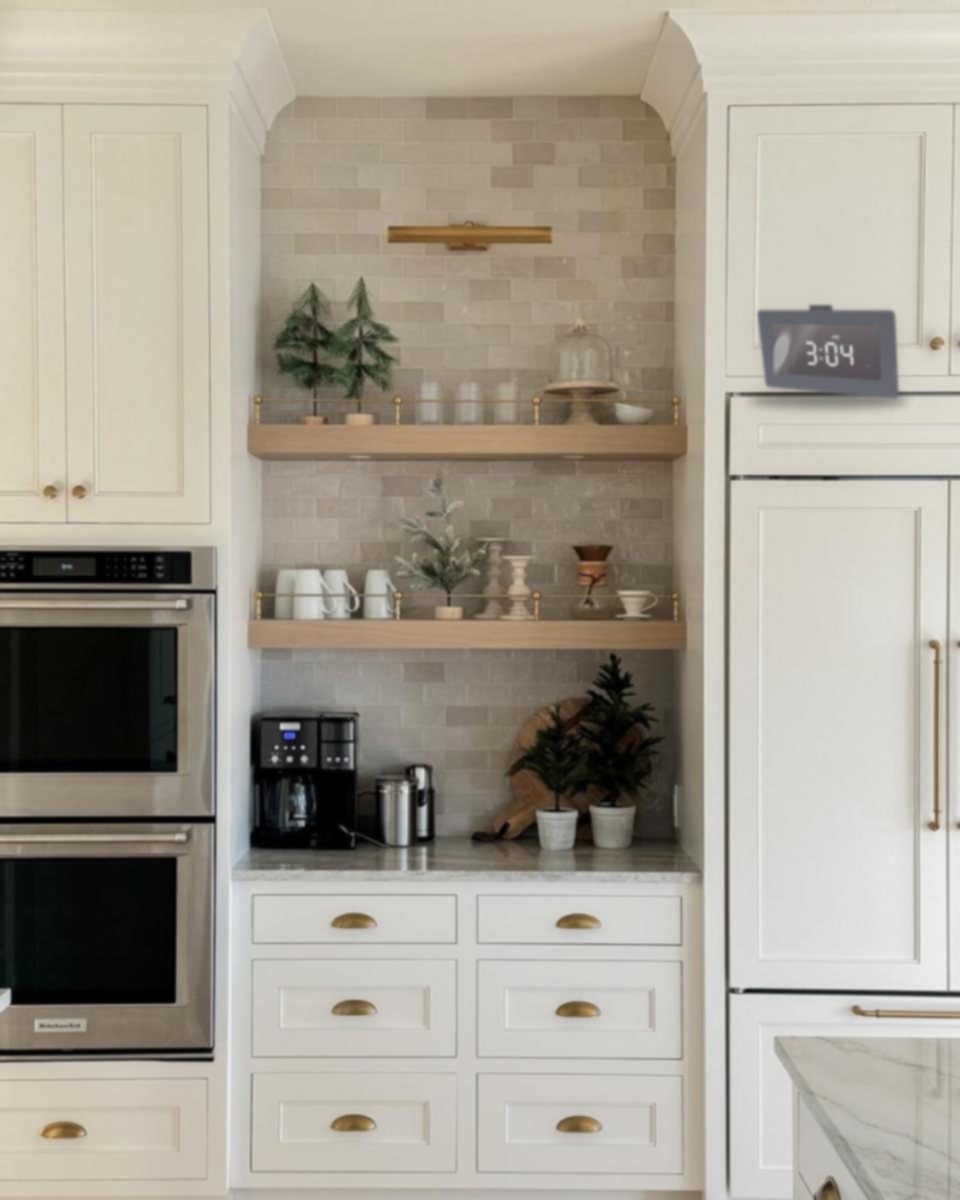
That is h=3 m=4
